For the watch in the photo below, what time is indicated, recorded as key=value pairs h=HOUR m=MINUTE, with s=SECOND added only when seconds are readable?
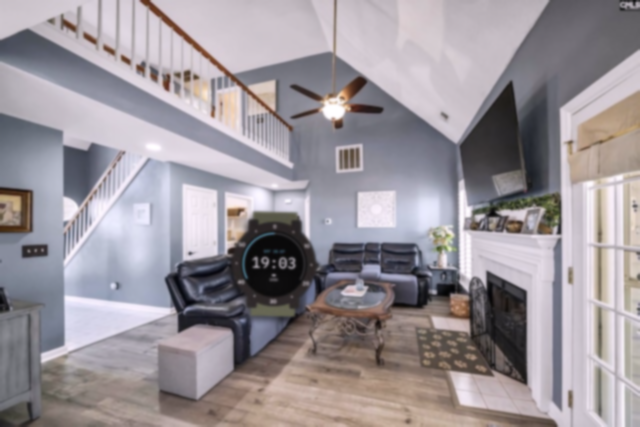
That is h=19 m=3
